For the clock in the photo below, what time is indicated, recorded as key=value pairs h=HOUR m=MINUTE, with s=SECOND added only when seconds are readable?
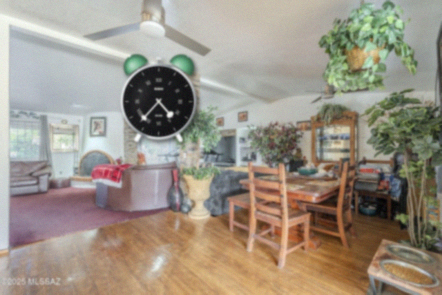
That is h=4 m=37
